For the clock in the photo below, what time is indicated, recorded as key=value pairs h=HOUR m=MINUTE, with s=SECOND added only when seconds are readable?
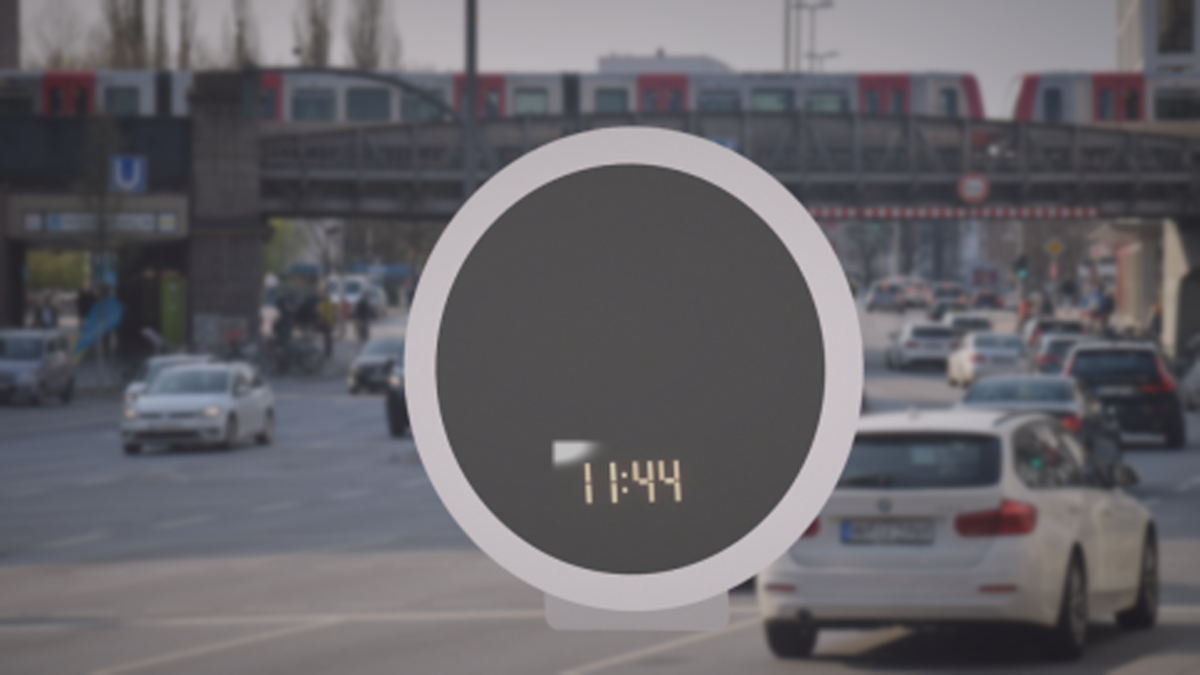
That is h=11 m=44
